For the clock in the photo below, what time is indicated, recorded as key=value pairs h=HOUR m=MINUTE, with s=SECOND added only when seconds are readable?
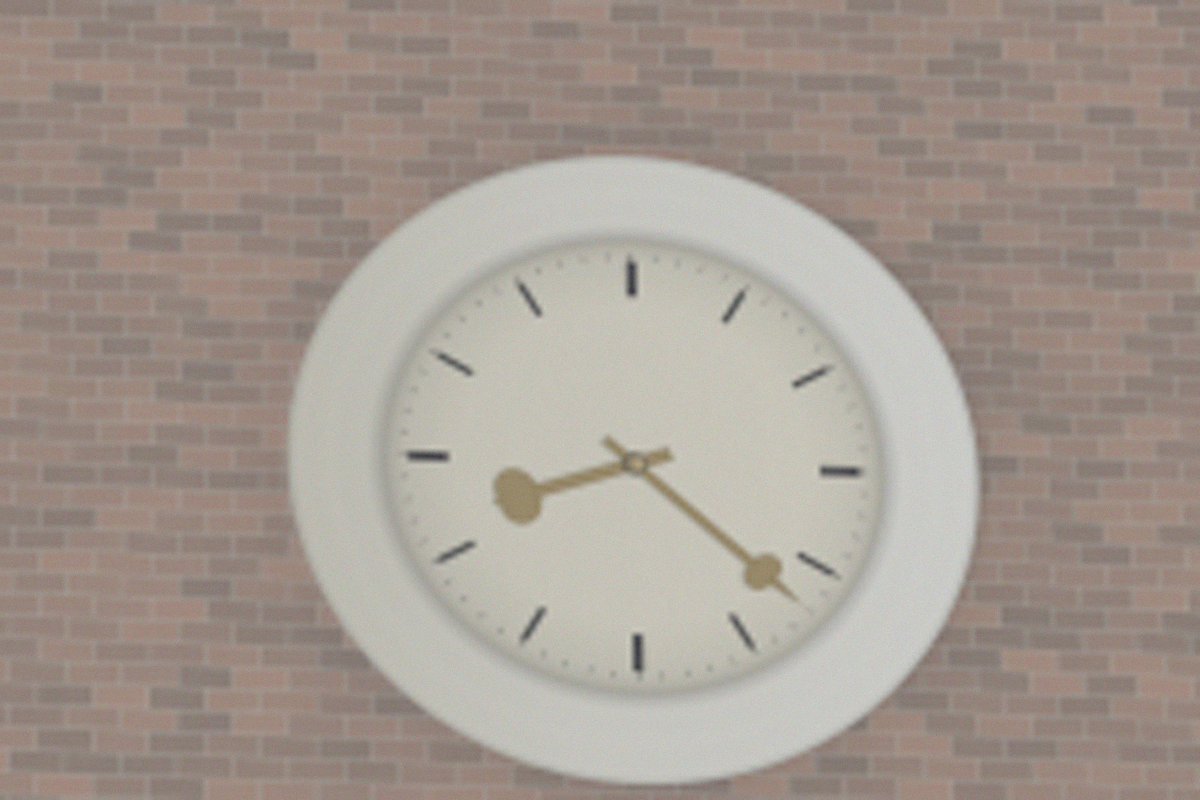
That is h=8 m=22
